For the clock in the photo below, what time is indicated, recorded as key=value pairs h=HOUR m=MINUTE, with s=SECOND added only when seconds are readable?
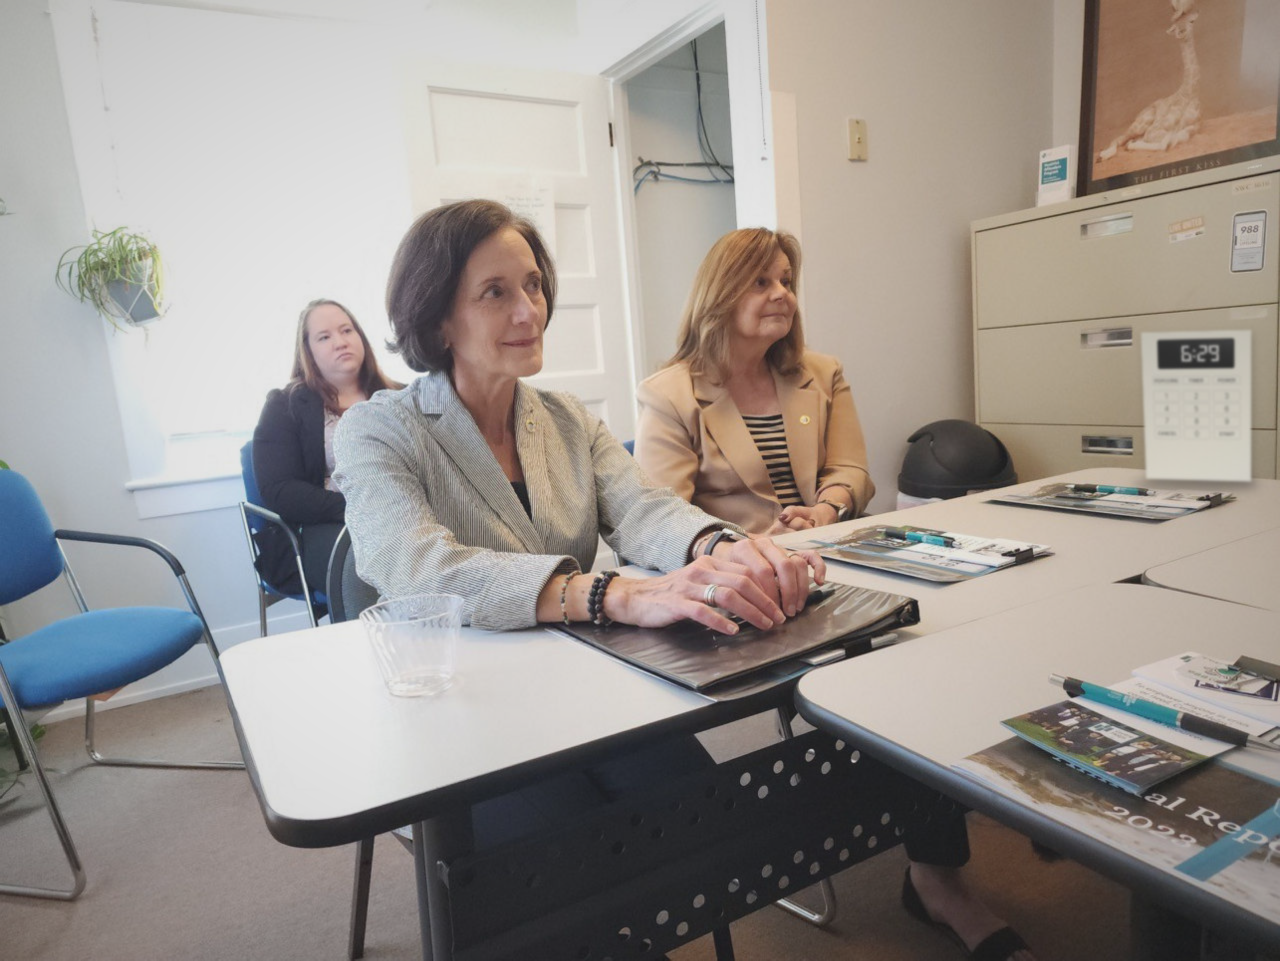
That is h=6 m=29
